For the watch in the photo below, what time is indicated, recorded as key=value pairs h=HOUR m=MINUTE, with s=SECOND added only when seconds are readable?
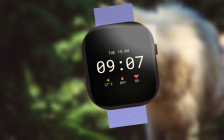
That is h=9 m=7
